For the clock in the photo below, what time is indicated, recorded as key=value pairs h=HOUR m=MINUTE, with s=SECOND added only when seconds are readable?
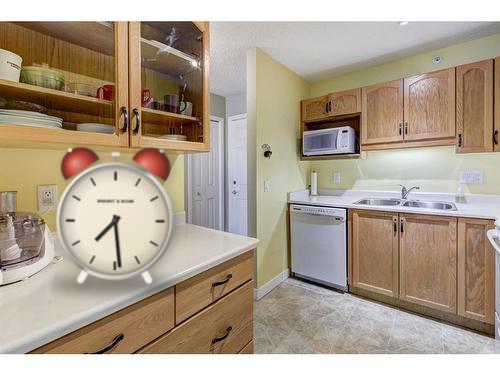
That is h=7 m=29
